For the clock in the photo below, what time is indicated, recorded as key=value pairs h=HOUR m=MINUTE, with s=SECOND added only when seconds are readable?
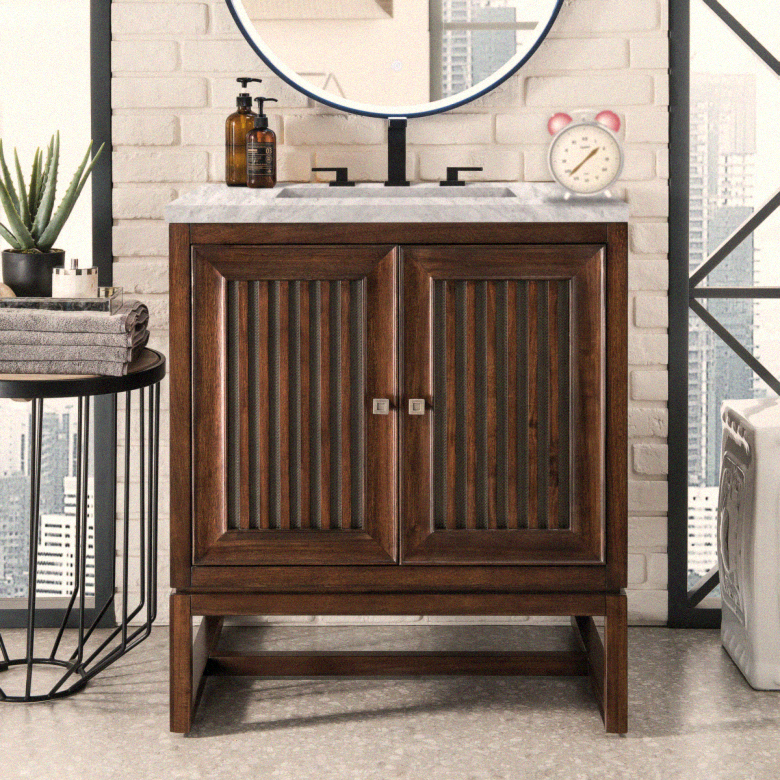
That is h=1 m=38
